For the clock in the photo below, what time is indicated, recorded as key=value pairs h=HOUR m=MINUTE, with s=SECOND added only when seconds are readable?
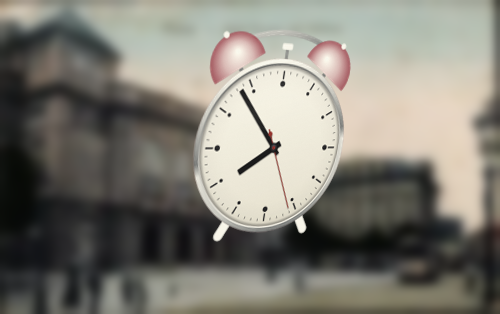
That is h=7 m=53 s=26
